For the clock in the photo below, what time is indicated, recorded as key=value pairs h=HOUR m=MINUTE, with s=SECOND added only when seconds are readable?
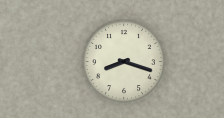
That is h=8 m=18
